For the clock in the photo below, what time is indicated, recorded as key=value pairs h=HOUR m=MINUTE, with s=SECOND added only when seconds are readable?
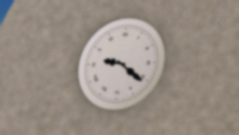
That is h=9 m=21
